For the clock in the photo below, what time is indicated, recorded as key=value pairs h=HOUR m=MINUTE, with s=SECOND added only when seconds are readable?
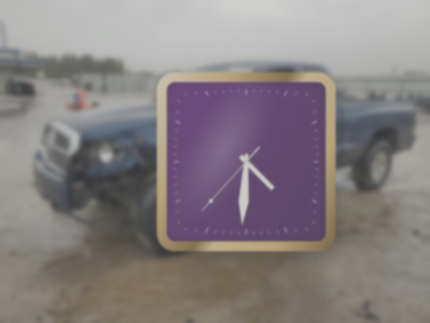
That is h=4 m=30 s=37
